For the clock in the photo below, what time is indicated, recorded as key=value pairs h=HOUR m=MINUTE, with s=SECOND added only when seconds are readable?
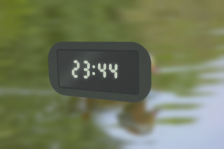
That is h=23 m=44
